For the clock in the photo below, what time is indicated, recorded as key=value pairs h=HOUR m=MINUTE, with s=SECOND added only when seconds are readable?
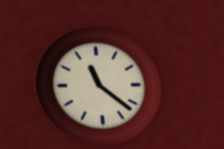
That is h=11 m=22
